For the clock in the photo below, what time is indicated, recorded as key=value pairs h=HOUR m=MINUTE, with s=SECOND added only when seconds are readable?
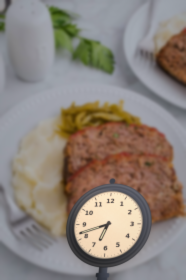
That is h=6 m=42
